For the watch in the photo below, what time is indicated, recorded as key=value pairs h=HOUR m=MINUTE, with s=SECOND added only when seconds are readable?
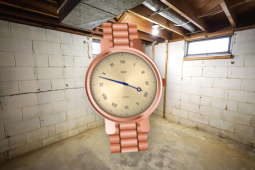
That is h=3 m=48
